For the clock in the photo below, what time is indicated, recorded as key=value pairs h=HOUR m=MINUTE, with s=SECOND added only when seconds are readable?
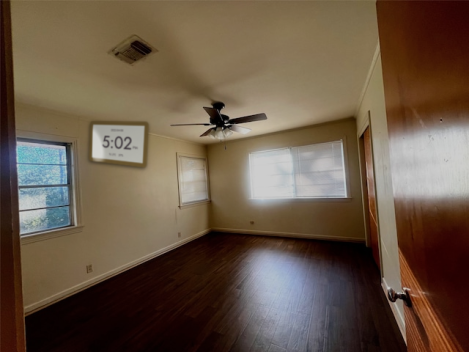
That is h=5 m=2
